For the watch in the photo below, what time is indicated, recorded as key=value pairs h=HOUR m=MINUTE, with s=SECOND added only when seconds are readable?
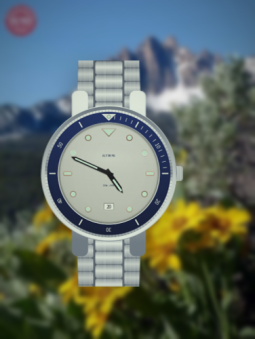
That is h=4 m=49
